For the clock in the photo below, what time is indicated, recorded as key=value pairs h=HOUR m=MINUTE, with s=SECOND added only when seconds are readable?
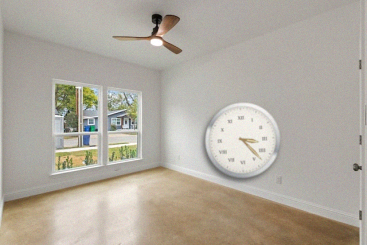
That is h=3 m=23
